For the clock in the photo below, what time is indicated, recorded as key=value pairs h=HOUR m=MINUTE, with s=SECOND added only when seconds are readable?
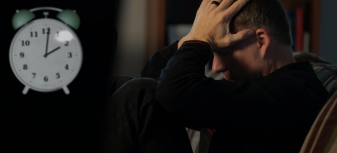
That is h=2 m=1
